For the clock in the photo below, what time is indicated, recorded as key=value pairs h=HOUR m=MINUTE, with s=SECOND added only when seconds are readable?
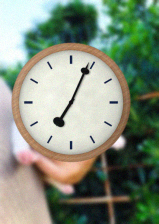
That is h=7 m=4
